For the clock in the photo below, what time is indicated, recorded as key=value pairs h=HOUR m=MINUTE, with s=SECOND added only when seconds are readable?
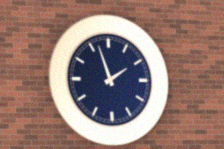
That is h=1 m=57
